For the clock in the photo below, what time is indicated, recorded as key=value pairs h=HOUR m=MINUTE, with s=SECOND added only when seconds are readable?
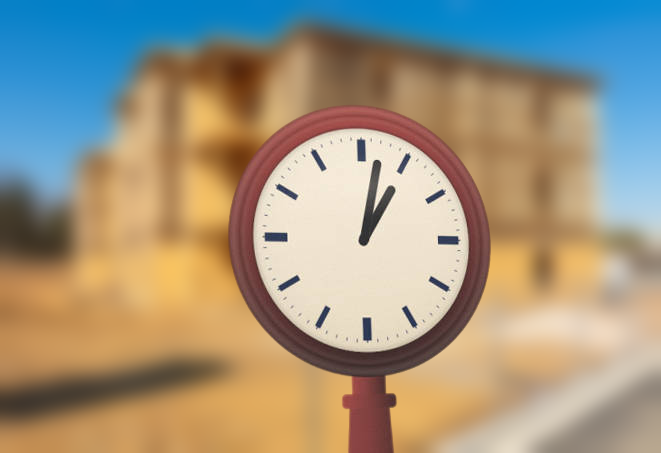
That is h=1 m=2
